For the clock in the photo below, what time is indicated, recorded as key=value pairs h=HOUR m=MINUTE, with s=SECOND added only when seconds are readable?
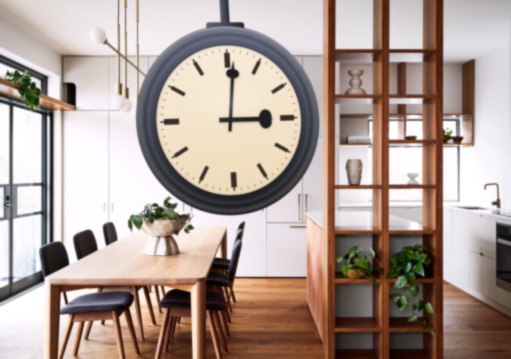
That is h=3 m=1
